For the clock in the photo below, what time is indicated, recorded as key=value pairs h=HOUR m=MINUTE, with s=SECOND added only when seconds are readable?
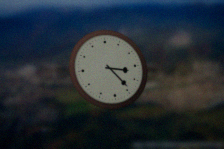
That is h=3 m=24
